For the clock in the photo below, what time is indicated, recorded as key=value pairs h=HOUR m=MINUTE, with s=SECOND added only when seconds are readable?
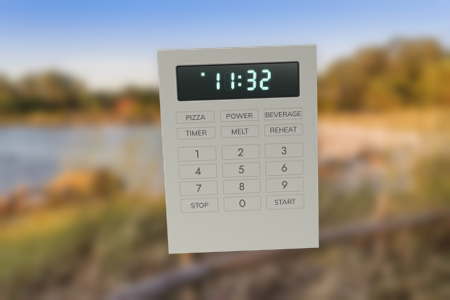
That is h=11 m=32
